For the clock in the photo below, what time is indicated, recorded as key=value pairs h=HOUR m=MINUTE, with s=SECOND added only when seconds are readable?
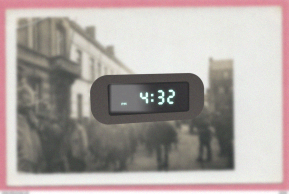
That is h=4 m=32
